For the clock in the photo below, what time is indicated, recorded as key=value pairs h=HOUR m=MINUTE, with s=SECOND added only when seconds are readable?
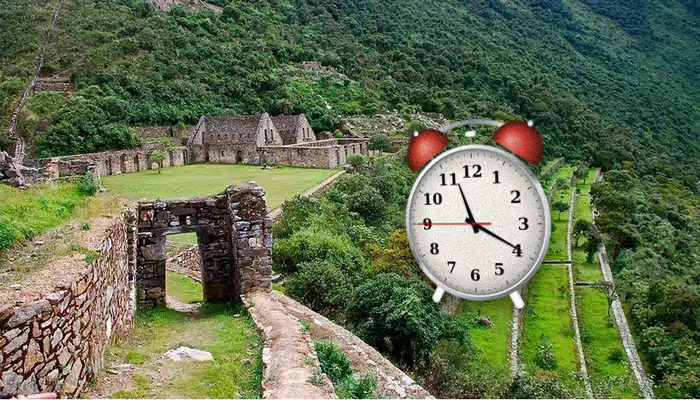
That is h=11 m=19 s=45
